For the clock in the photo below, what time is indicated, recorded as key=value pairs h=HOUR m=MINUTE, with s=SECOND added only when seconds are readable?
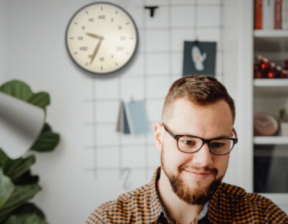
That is h=9 m=34
